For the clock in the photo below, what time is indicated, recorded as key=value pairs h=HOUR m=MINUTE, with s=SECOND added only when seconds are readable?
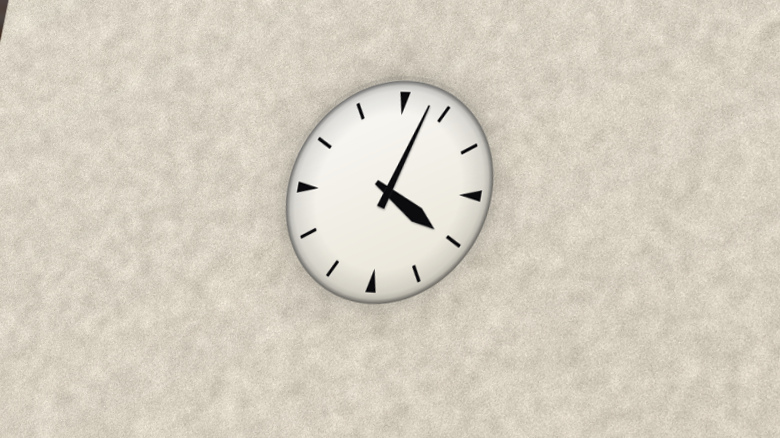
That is h=4 m=3
